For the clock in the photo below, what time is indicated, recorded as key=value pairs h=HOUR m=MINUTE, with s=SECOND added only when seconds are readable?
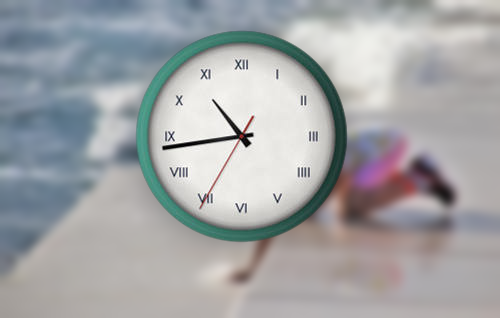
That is h=10 m=43 s=35
